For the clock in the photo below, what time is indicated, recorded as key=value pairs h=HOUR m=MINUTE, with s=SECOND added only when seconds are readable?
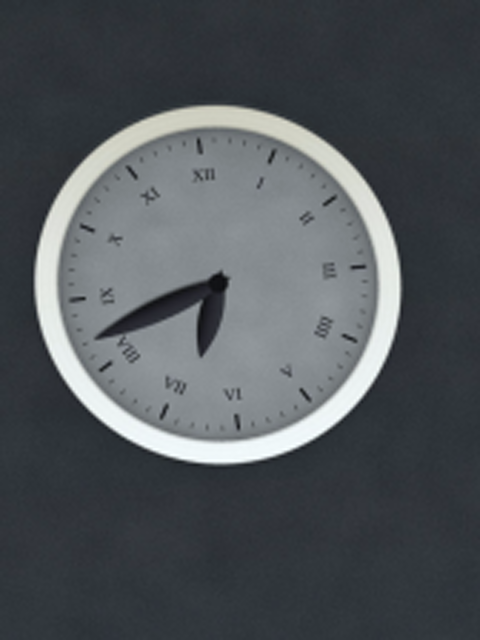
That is h=6 m=42
